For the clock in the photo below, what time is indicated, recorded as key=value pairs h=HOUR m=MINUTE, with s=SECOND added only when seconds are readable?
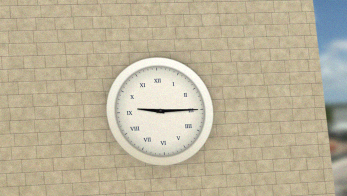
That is h=9 m=15
